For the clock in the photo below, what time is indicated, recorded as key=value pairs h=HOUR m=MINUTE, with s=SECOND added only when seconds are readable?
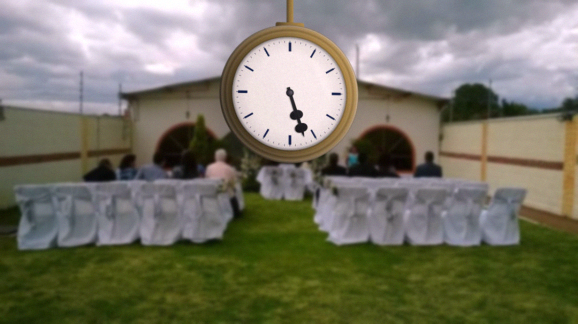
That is h=5 m=27
